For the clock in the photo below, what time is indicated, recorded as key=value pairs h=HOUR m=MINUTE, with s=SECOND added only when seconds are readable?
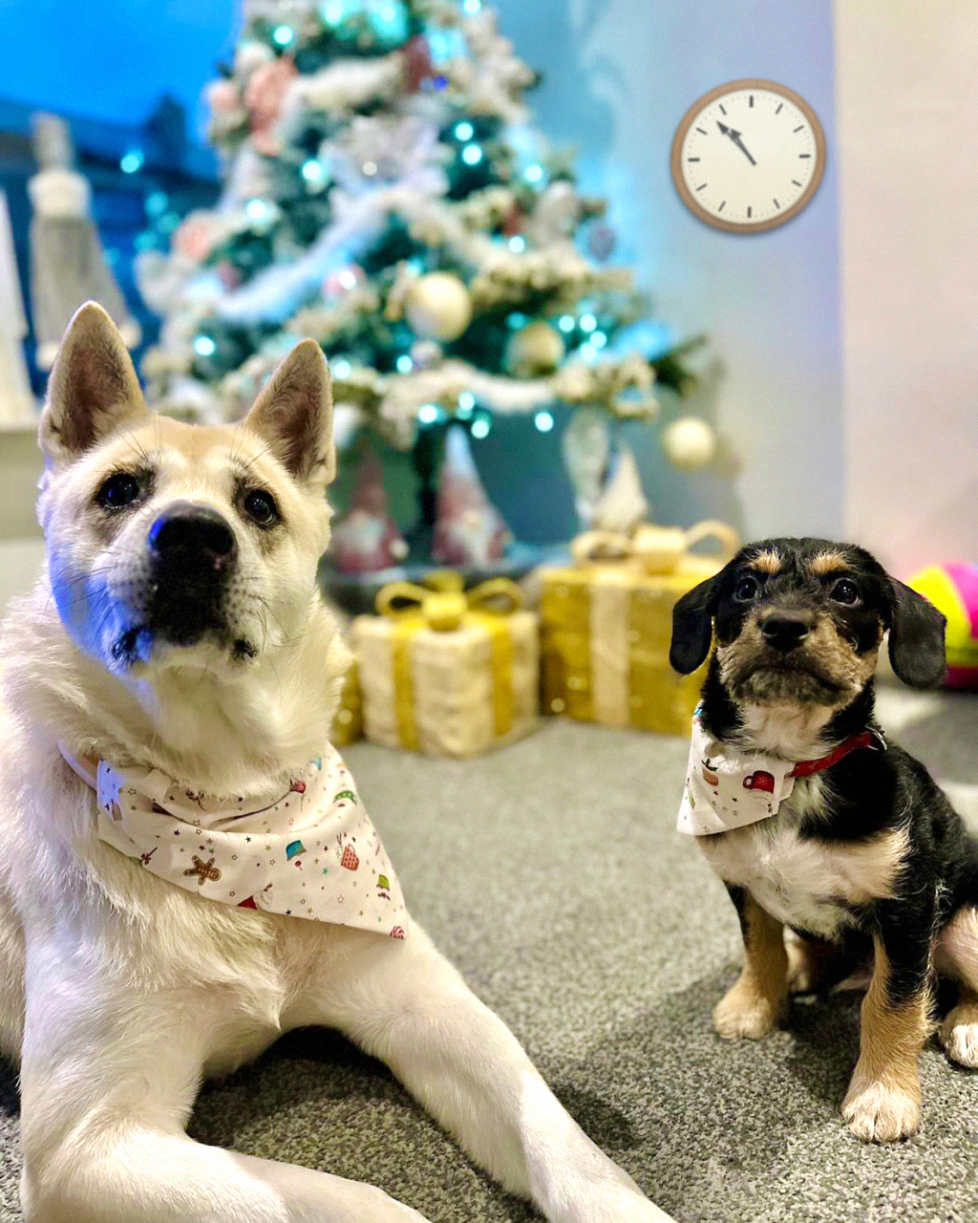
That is h=10 m=53
